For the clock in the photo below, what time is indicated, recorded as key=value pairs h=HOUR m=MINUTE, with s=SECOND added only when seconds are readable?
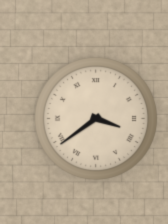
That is h=3 m=39
